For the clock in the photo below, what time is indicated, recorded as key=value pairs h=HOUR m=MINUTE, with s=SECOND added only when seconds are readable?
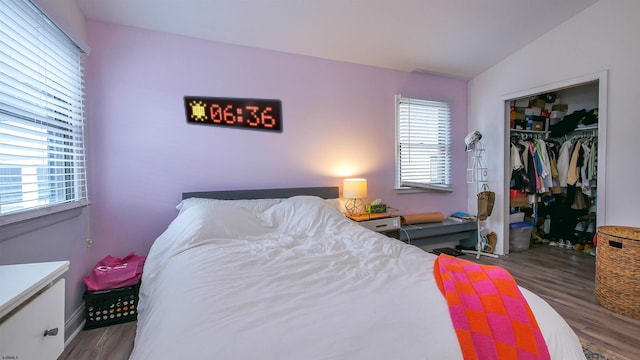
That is h=6 m=36
